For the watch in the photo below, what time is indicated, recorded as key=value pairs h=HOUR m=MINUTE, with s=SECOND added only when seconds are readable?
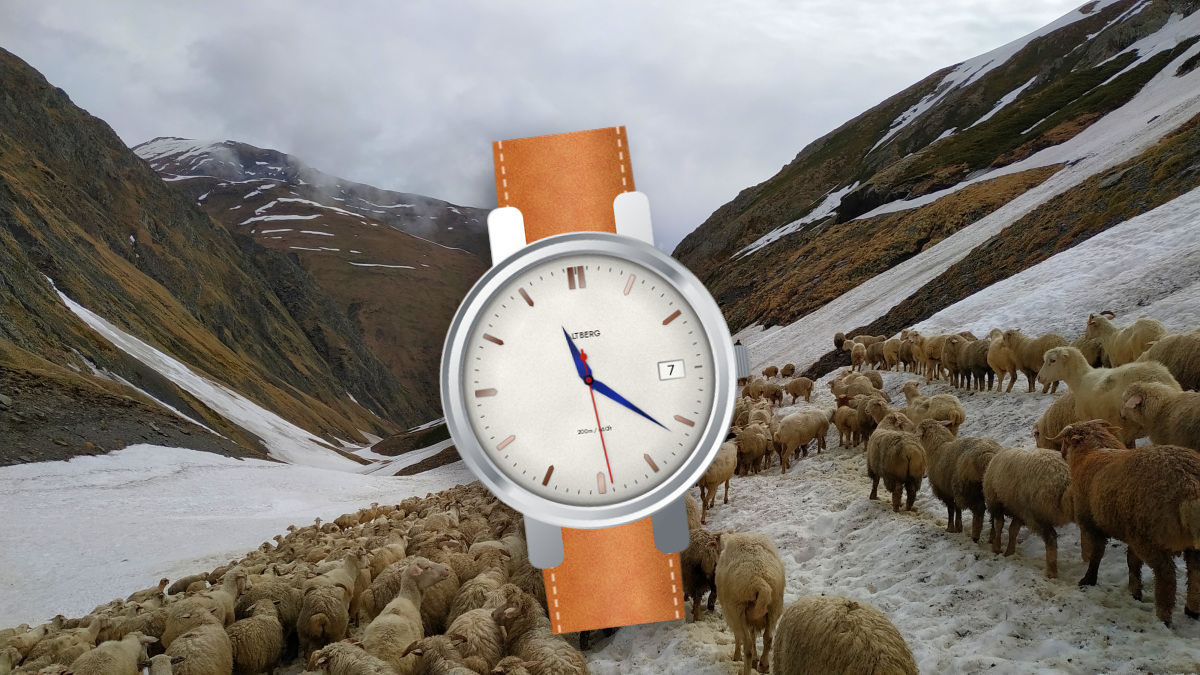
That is h=11 m=21 s=29
